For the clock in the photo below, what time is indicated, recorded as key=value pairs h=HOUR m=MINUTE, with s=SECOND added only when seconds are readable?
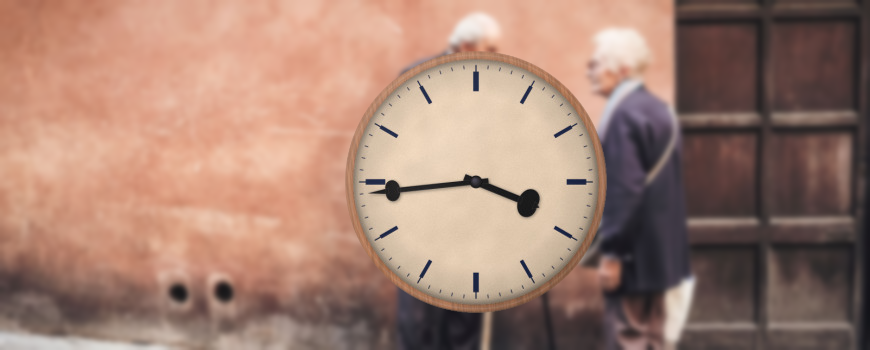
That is h=3 m=44
